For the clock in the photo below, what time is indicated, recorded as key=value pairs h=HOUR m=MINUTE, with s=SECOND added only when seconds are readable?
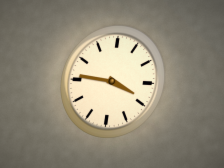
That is h=3 m=46
